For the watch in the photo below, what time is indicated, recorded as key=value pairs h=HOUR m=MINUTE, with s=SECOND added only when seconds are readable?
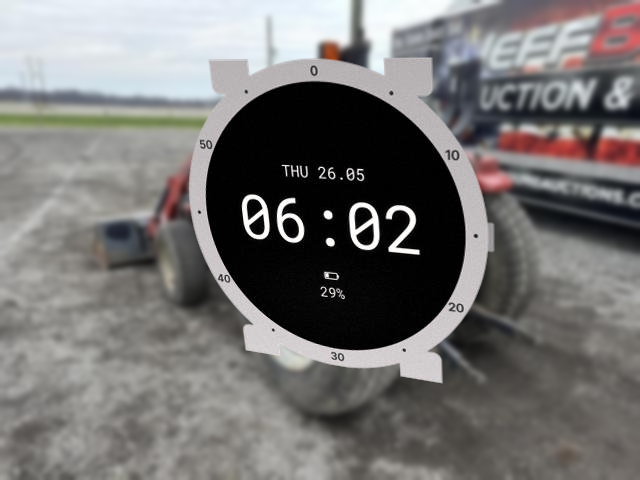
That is h=6 m=2
